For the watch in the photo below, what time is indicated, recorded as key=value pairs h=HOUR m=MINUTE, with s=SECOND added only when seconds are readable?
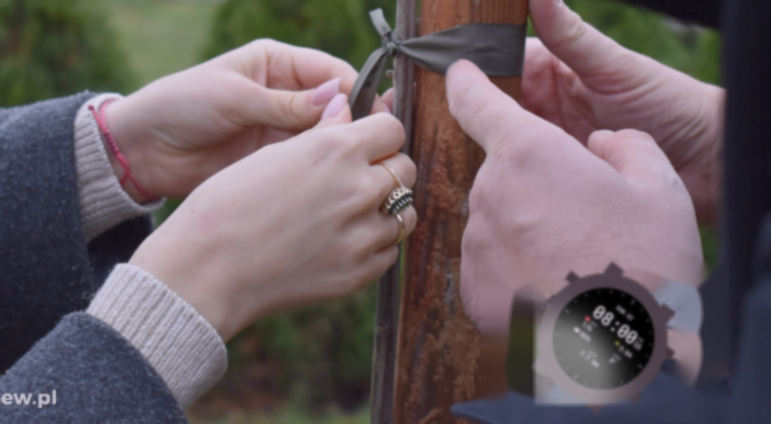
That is h=8 m=0
